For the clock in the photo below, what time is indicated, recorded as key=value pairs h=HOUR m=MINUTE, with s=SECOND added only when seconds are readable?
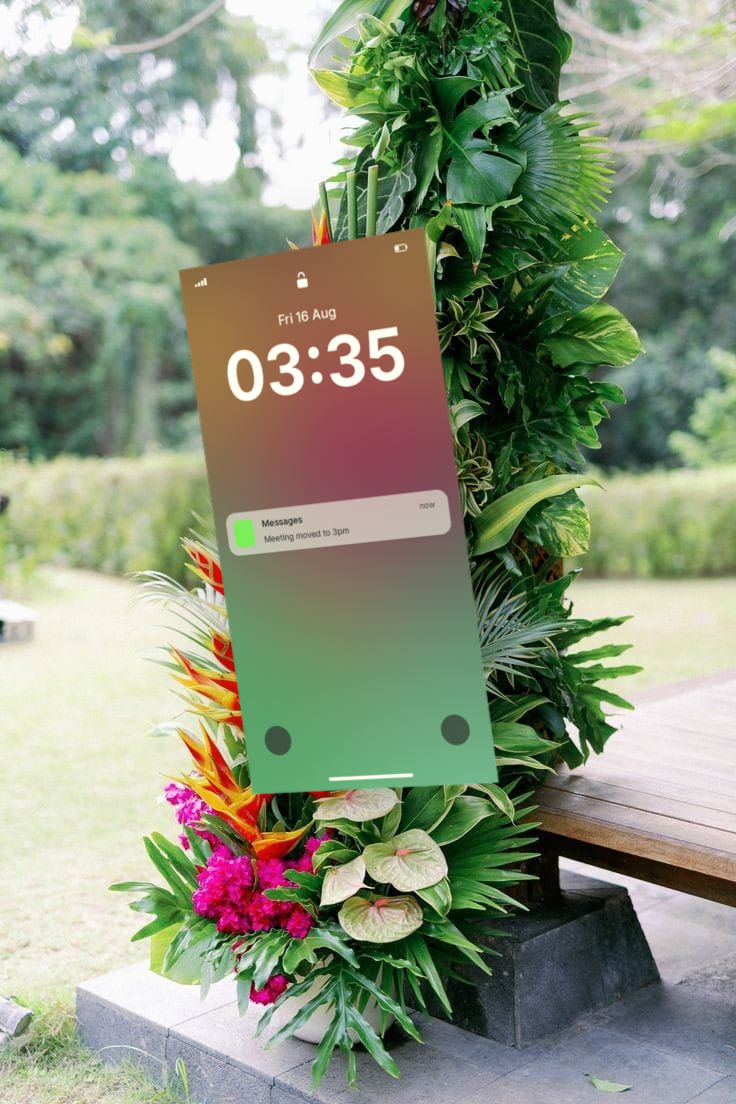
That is h=3 m=35
